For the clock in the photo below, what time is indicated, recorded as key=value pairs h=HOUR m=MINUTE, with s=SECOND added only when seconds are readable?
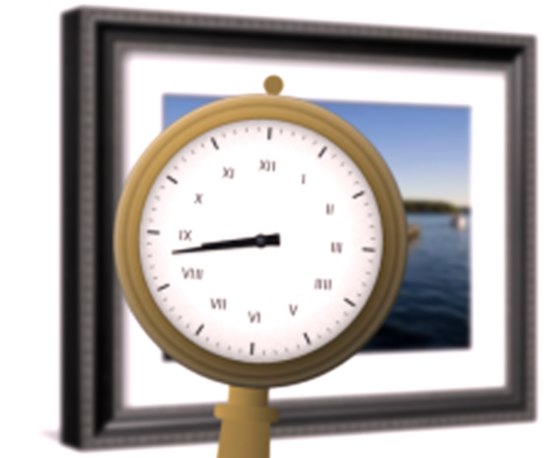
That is h=8 m=43
